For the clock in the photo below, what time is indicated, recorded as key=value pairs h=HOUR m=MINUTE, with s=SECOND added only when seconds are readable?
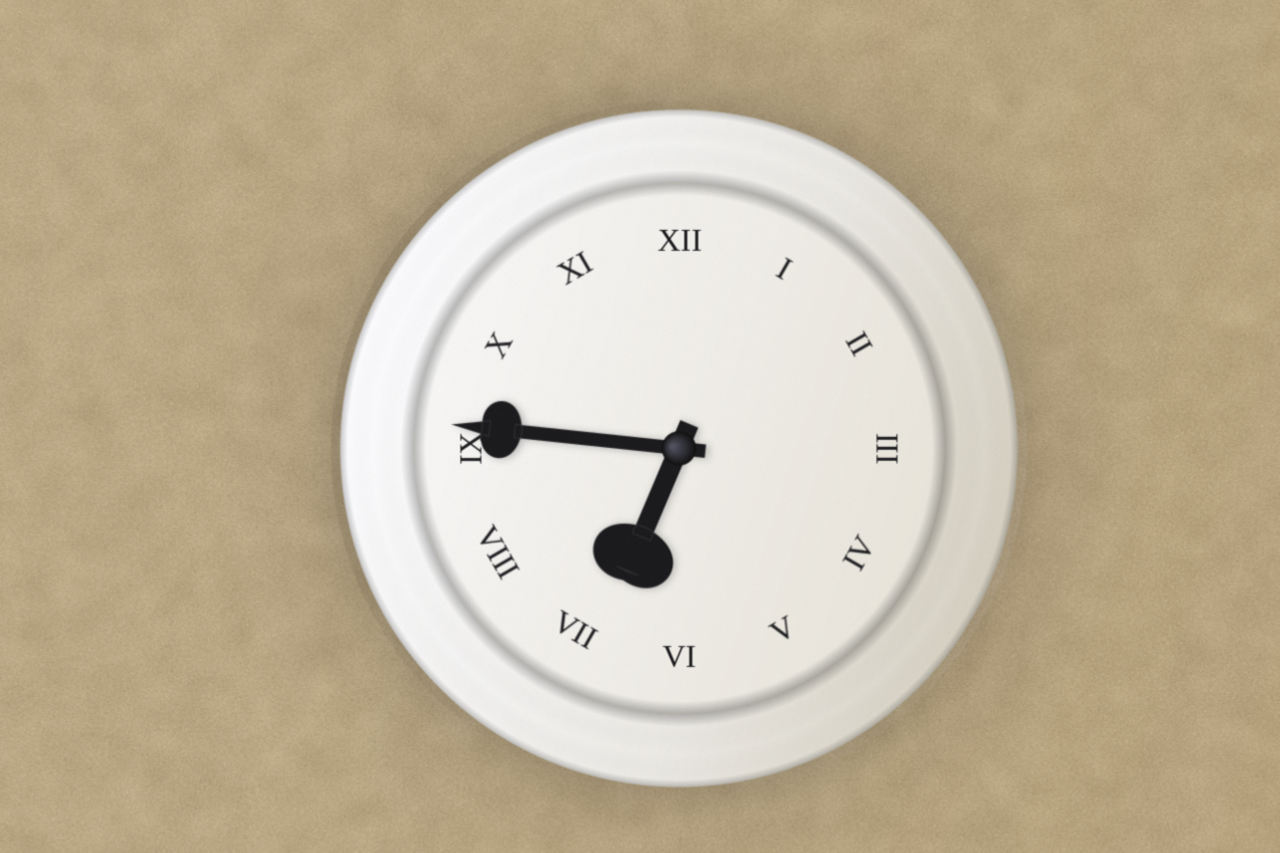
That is h=6 m=46
